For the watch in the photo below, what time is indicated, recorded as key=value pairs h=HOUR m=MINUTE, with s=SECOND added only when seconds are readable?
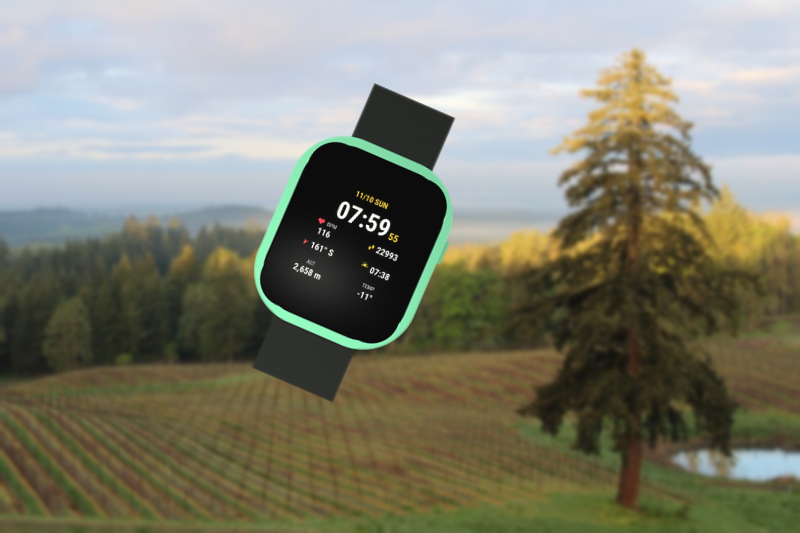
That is h=7 m=59 s=55
